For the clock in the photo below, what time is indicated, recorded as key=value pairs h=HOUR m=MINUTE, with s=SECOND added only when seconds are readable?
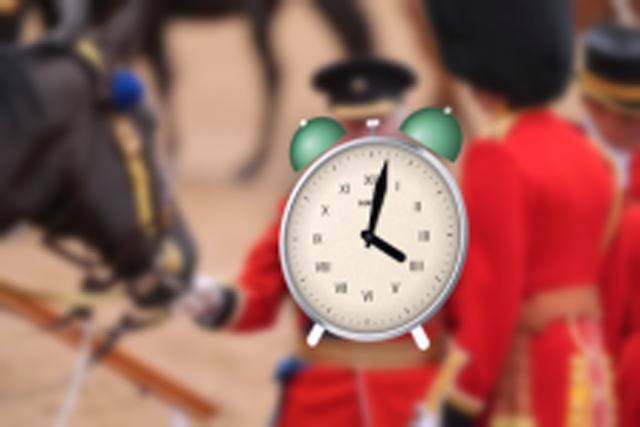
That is h=4 m=2
